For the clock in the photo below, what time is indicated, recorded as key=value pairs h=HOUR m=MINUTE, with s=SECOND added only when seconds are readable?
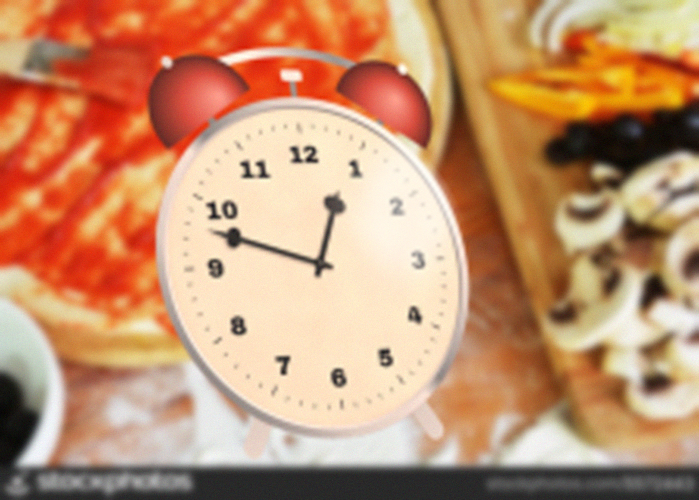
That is h=12 m=48
